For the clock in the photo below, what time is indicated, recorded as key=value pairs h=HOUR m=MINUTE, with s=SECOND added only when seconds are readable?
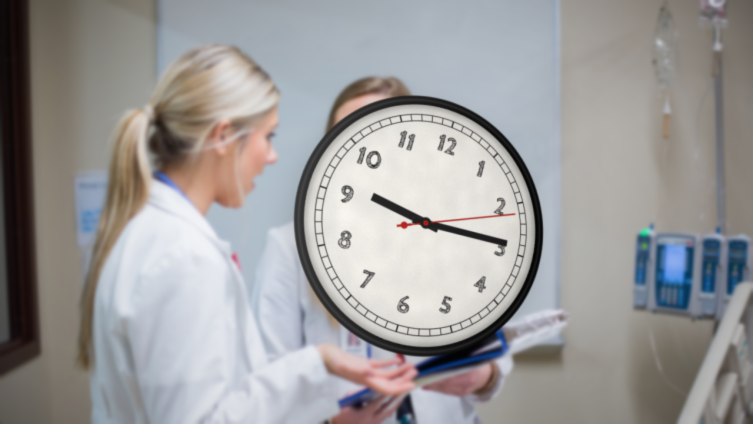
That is h=9 m=14 s=11
